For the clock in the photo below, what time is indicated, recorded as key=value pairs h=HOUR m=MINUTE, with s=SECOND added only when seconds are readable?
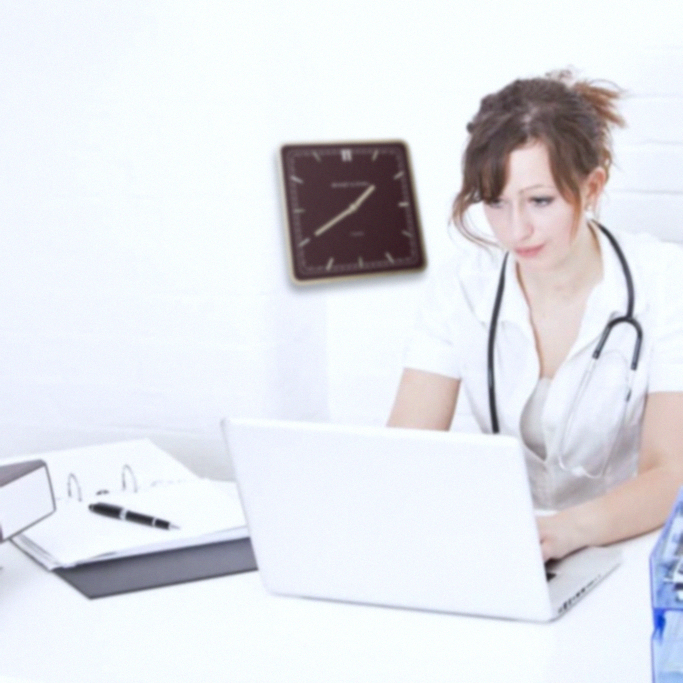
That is h=1 m=40
